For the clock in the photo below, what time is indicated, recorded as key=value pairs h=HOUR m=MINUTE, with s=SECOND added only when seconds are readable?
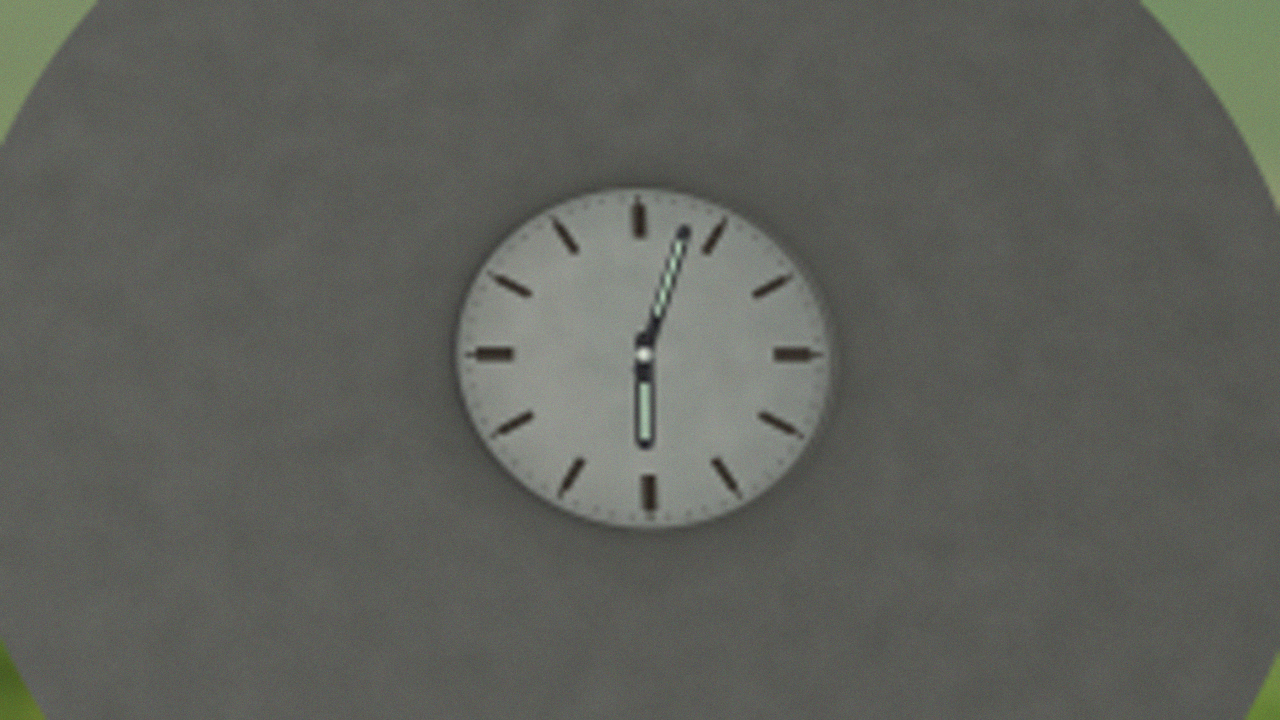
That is h=6 m=3
